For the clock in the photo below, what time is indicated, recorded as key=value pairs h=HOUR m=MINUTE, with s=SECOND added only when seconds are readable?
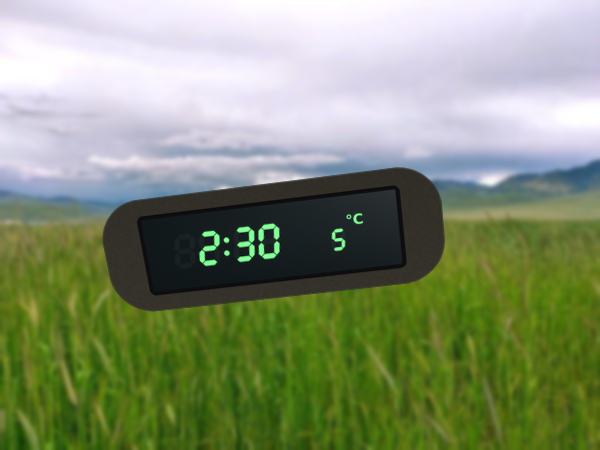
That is h=2 m=30
